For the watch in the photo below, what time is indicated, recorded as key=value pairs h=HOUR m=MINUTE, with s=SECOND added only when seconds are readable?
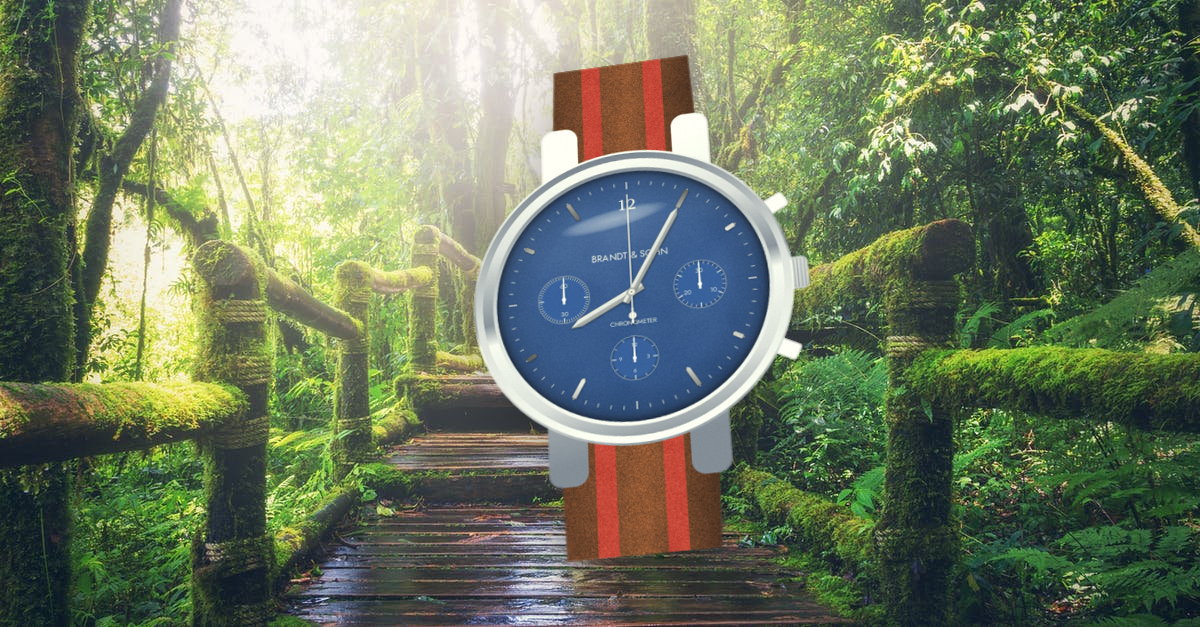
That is h=8 m=5
